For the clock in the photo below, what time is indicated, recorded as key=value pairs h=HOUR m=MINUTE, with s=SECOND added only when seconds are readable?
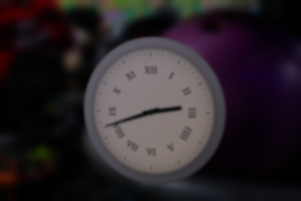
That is h=2 m=42
